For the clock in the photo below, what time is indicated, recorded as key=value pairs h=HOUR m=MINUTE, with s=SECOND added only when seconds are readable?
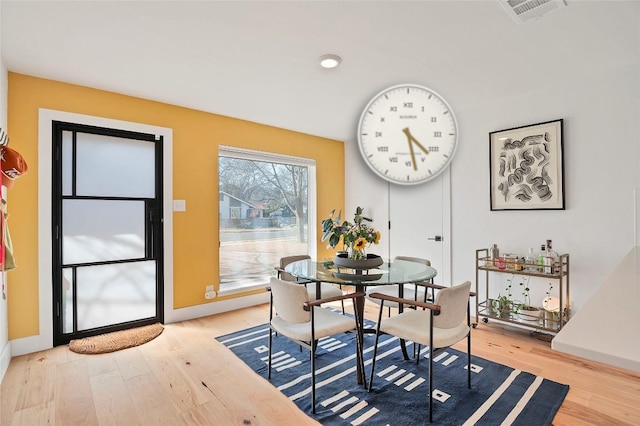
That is h=4 m=28
